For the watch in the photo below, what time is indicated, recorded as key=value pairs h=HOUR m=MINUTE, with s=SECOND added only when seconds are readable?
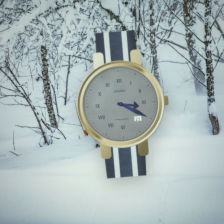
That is h=3 m=20
